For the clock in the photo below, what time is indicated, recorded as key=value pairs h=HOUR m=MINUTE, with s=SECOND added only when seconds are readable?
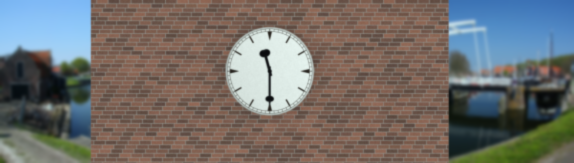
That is h=11 m=30
